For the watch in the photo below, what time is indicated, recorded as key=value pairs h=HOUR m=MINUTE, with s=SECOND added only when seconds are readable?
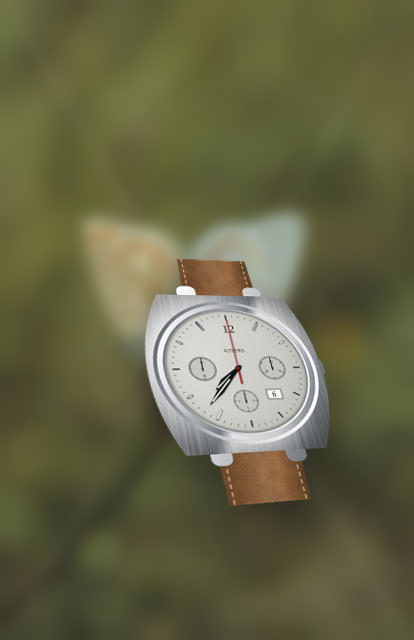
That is h=7 m=37
